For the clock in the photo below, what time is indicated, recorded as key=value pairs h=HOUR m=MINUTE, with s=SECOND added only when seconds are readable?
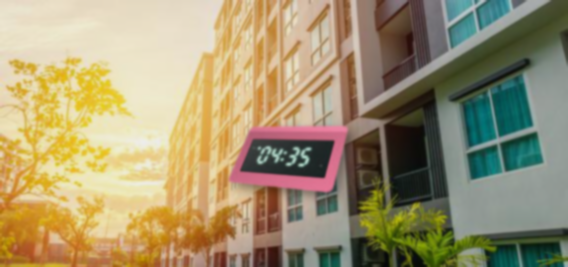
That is h=4 m=35
